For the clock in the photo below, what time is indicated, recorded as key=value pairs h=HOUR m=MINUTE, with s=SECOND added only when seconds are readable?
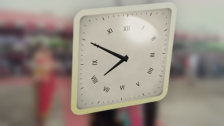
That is h=7 m=50
